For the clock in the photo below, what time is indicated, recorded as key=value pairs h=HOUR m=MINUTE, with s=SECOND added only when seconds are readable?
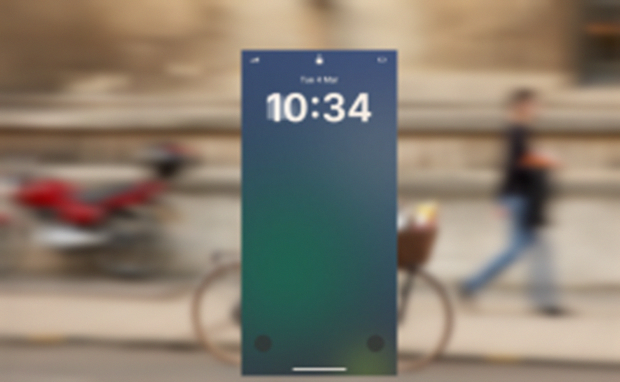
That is h=10 m=34
